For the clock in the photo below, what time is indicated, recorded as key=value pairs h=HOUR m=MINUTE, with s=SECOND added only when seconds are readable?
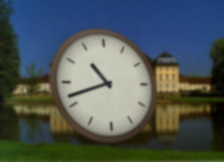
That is h=10 m=42
